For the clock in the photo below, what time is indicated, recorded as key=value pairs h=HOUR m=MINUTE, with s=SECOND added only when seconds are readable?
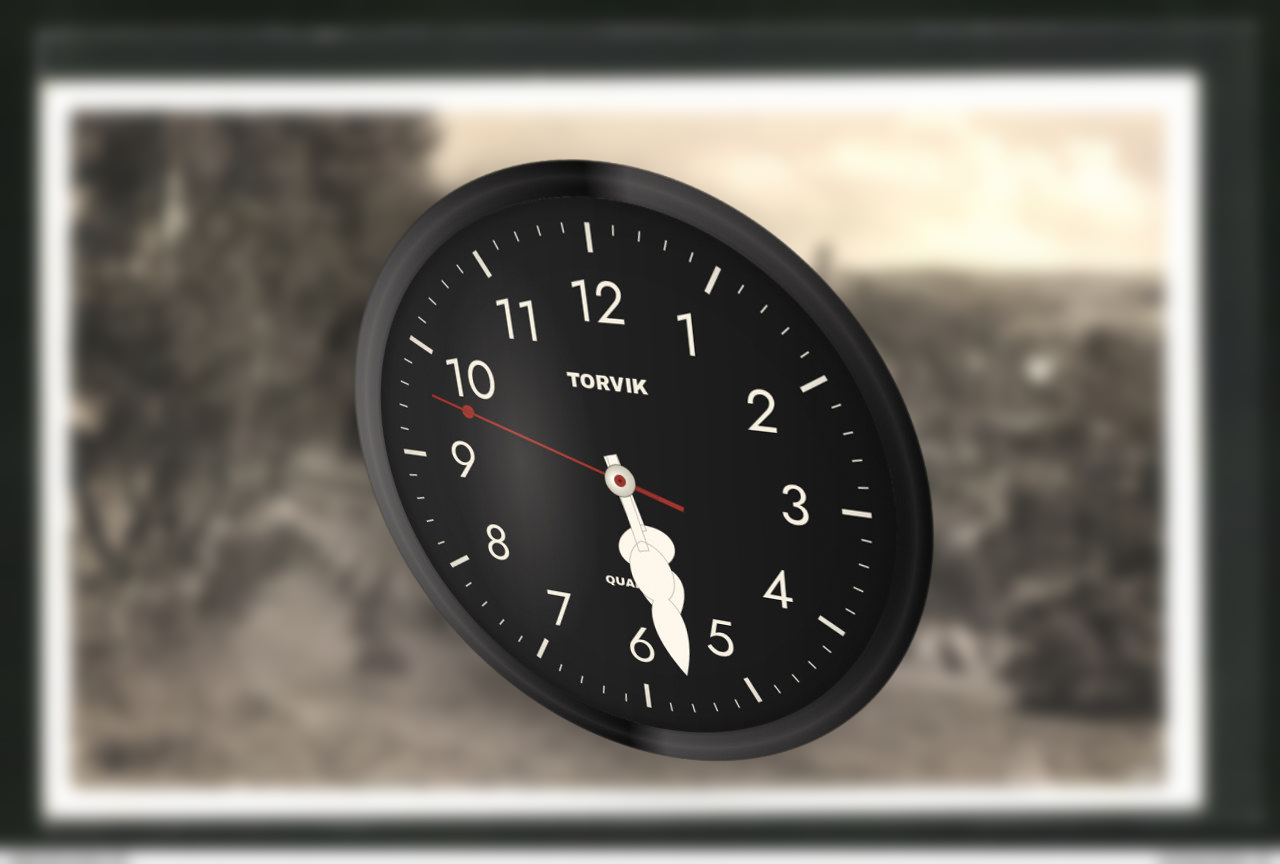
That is h=5 m=27 s=48
